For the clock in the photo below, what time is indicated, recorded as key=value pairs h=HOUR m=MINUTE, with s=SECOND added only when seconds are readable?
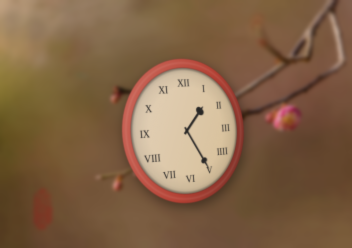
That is h=1 m=25
